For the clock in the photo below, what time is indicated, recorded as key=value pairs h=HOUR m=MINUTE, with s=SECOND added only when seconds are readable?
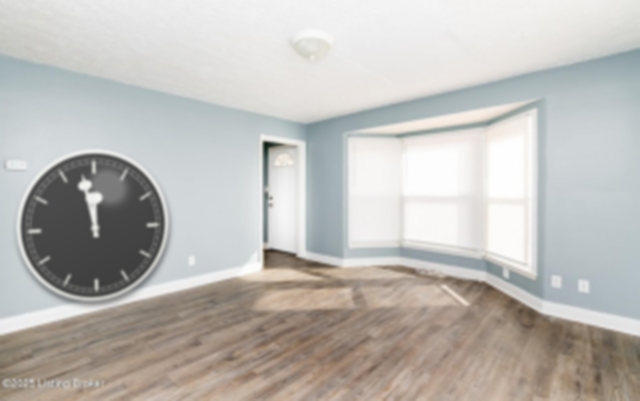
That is h=11 m=58
